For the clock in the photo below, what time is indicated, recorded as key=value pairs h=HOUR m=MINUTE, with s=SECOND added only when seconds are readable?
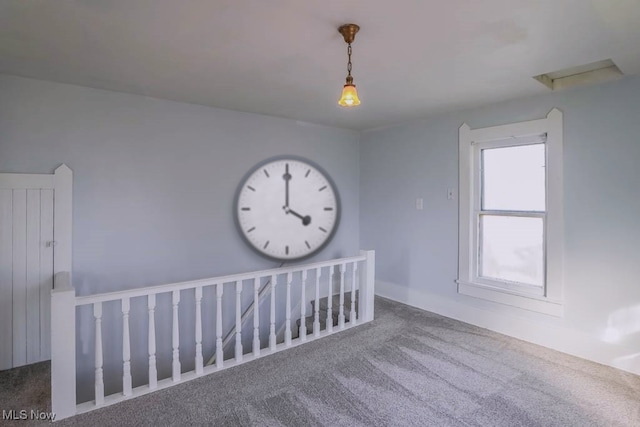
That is h=4 m=0
